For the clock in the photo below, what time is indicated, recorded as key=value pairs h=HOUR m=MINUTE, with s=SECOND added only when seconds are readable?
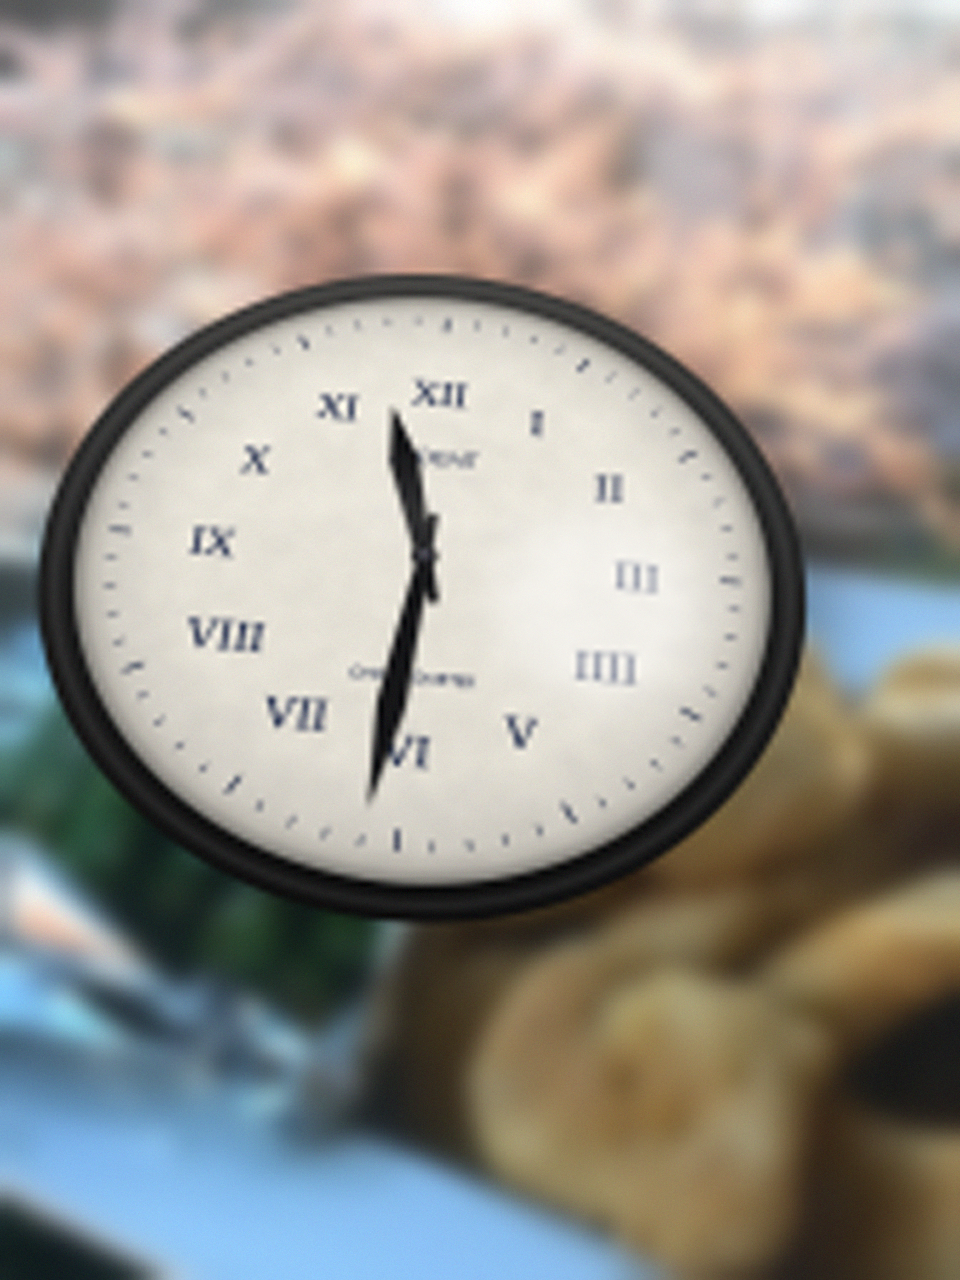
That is h=11 m=31
